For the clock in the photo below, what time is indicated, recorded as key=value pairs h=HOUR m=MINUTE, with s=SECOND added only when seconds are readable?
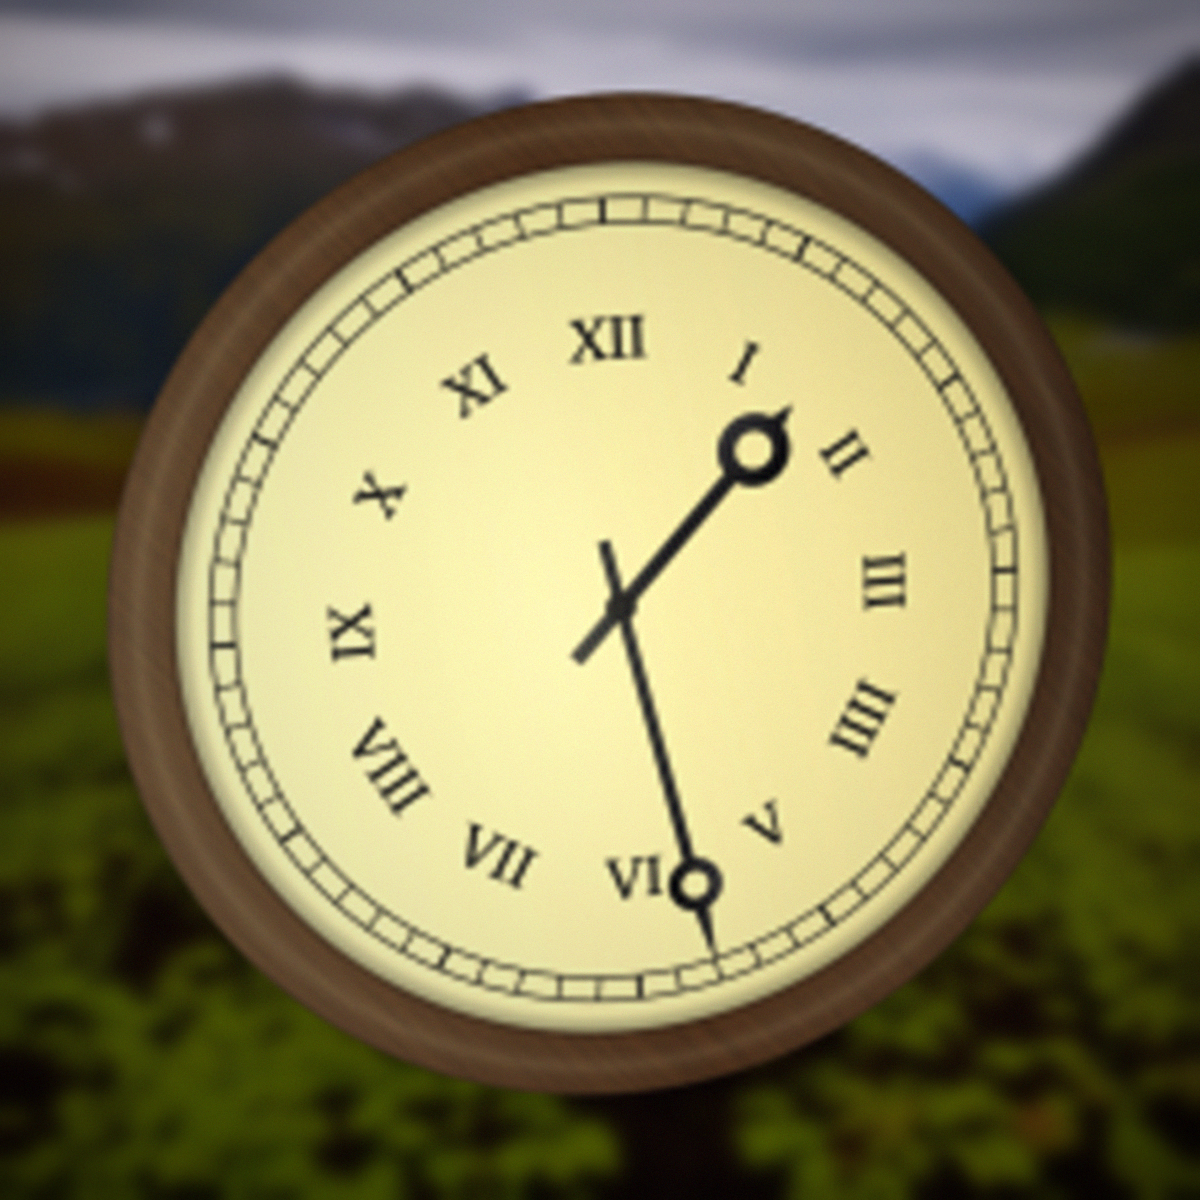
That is h=1 m=28
